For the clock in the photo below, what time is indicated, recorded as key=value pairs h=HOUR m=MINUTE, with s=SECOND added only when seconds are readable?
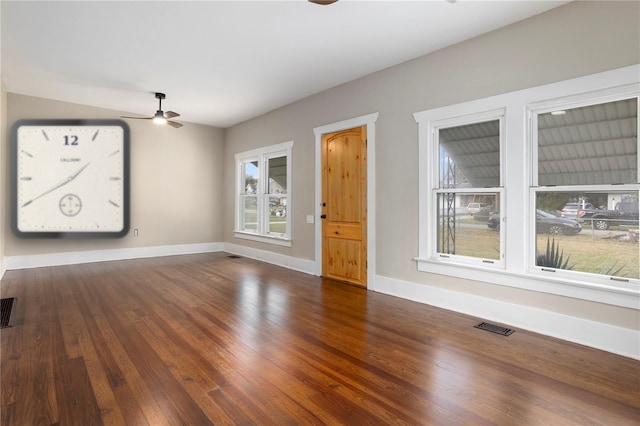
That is h=1 m=40
